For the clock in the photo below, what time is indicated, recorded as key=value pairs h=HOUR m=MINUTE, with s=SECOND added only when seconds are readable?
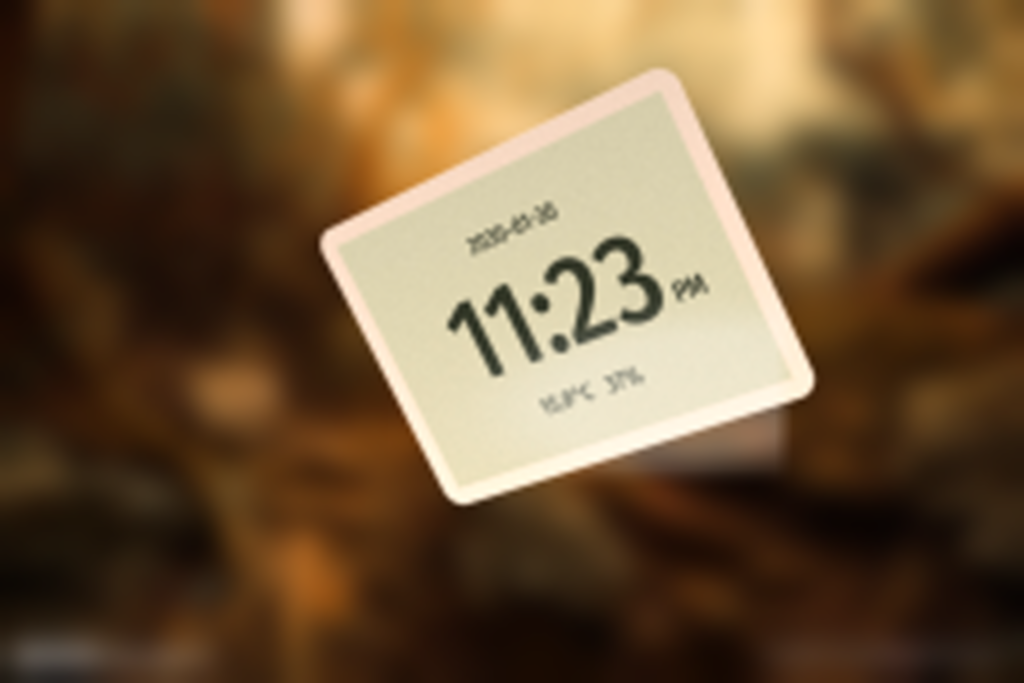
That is h=11 m=23
